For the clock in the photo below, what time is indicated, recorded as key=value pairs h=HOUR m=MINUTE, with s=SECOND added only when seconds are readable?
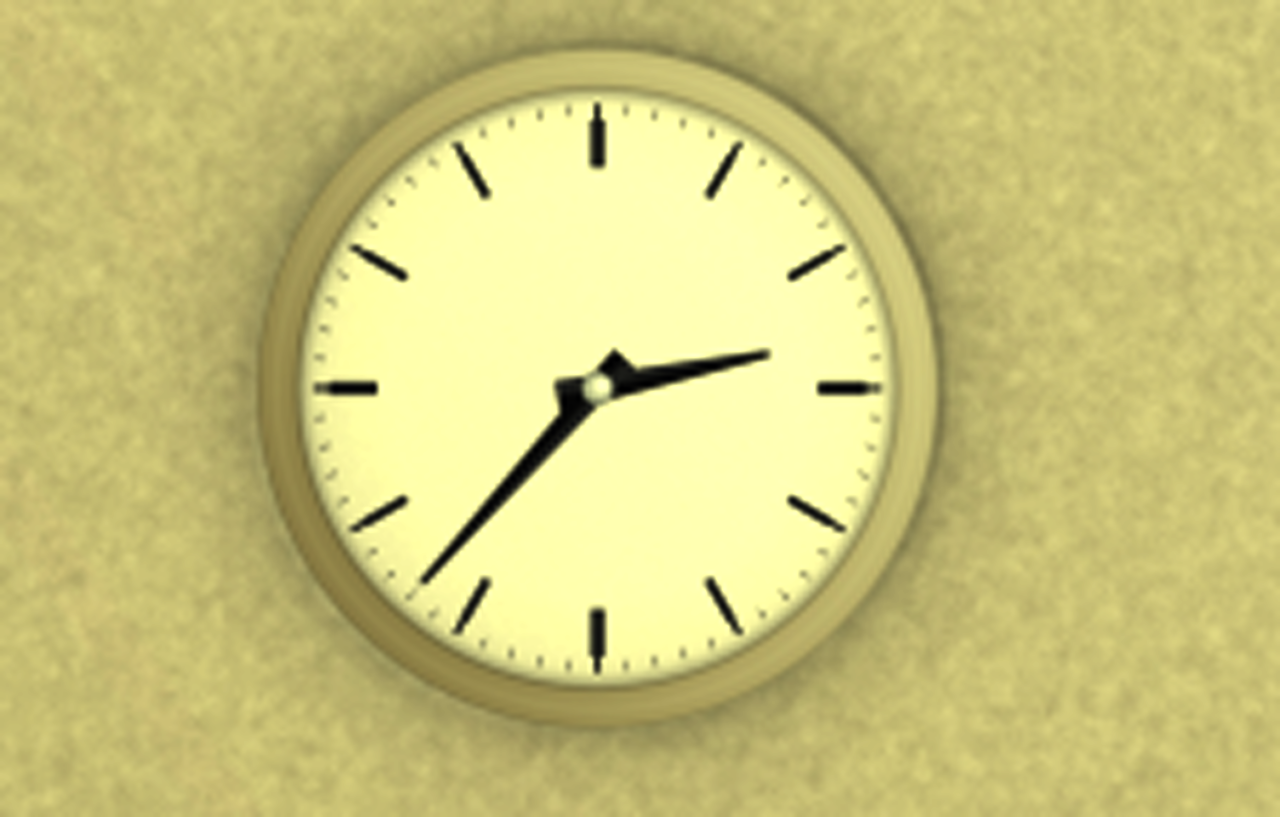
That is h=2 m=37
